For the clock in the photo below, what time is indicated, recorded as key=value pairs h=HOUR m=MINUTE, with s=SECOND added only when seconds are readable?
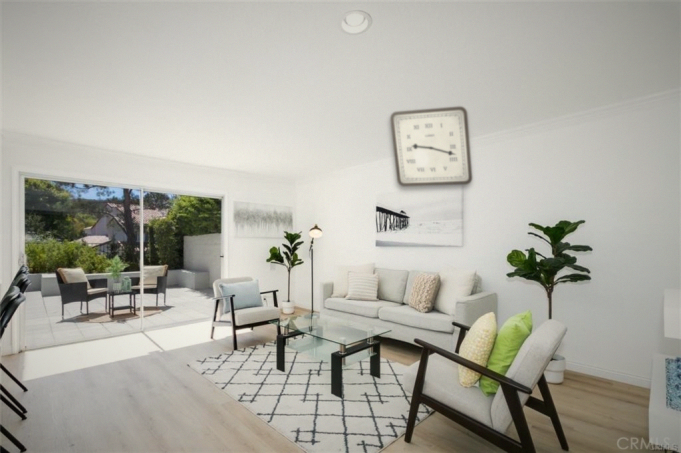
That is h=9 m=18
